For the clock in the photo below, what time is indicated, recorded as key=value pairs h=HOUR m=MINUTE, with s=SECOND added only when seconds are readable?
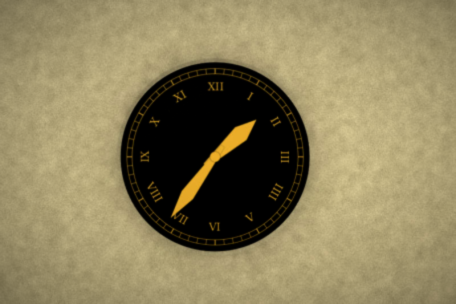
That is h=1 m=36
